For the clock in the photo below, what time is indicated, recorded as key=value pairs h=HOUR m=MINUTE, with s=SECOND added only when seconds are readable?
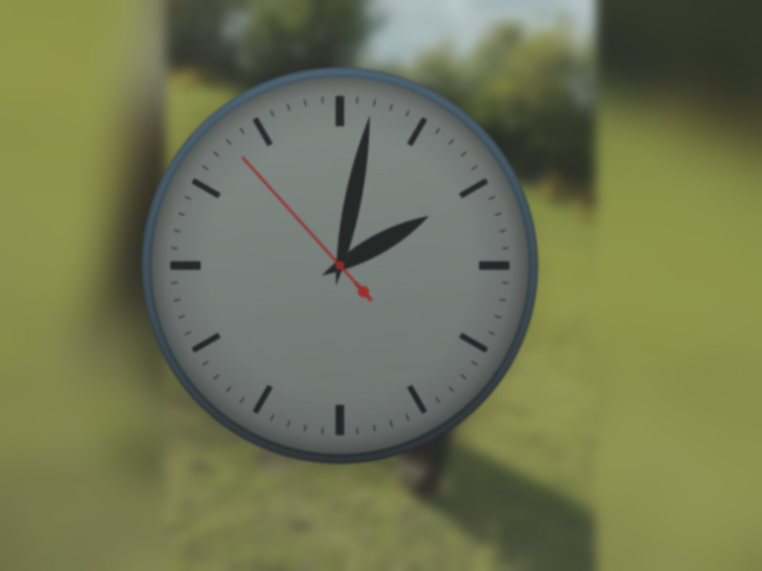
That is h=2 m=1 s=53
